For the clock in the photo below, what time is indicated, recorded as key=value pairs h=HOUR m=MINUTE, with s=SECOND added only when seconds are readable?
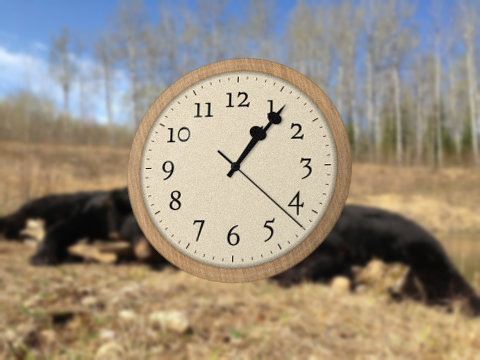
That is h=1 m=6 s=22
